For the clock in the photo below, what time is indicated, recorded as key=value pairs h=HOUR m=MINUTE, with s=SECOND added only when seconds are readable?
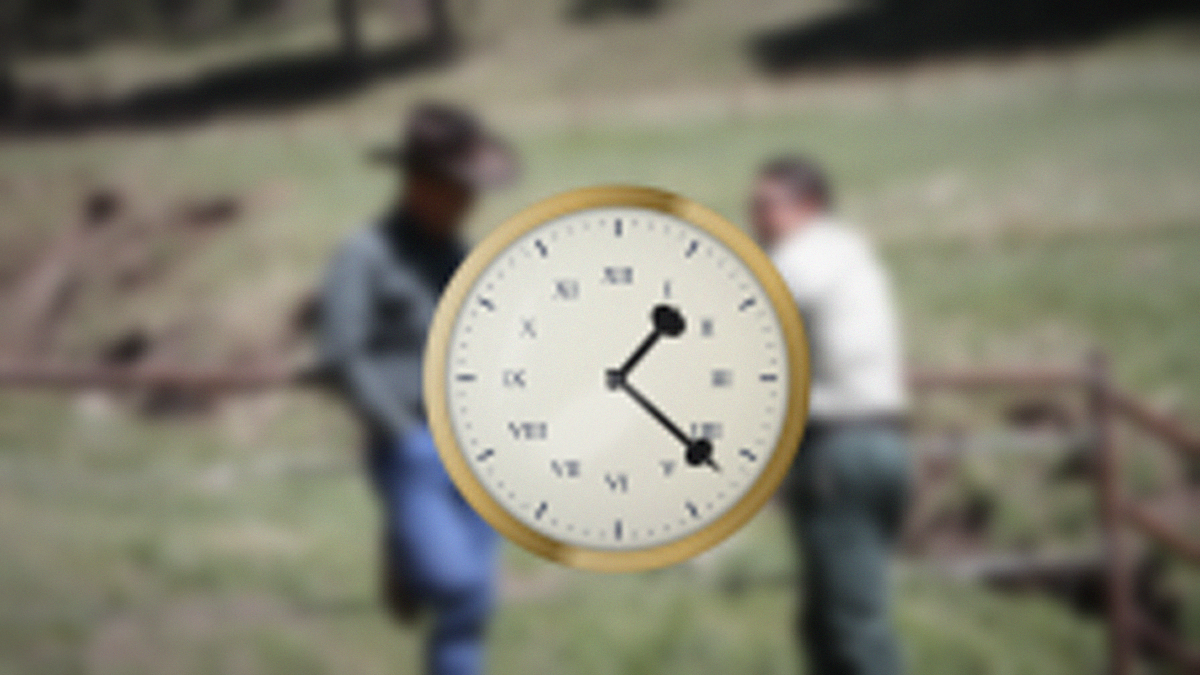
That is h=1 m=22
